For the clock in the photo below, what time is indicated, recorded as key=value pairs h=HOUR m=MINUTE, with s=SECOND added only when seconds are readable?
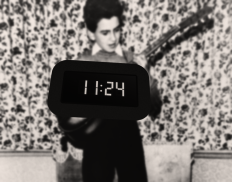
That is h=11 m=24
